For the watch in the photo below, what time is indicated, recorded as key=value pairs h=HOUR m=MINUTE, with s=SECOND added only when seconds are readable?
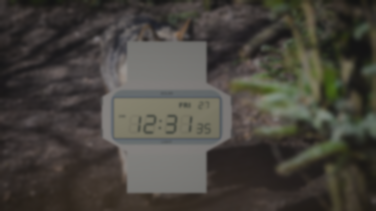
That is h=12 m=31
